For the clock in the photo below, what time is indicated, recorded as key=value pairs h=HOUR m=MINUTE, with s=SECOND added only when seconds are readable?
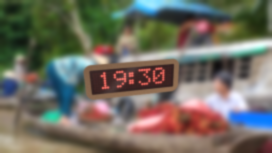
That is h=19 m=30
